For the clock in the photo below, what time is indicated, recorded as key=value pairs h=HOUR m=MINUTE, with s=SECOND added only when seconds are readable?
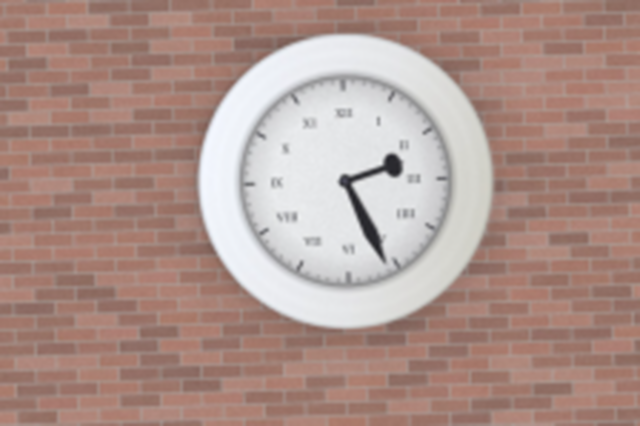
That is h=2 m=26
